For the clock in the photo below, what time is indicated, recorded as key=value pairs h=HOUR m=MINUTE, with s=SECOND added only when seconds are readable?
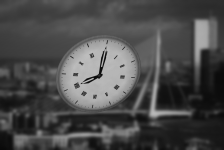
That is h=8 m=0
